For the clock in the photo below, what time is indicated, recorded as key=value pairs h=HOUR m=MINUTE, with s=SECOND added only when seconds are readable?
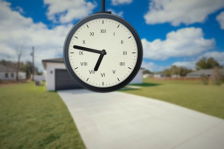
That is h=6 m=47
